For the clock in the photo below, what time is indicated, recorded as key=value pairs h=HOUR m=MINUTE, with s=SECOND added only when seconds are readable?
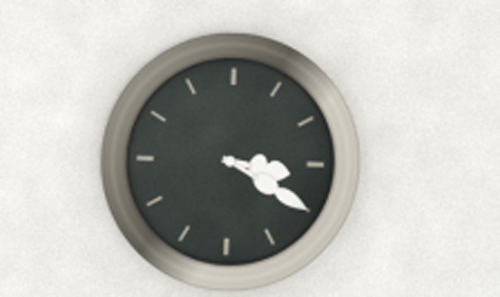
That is h=3 m=20
